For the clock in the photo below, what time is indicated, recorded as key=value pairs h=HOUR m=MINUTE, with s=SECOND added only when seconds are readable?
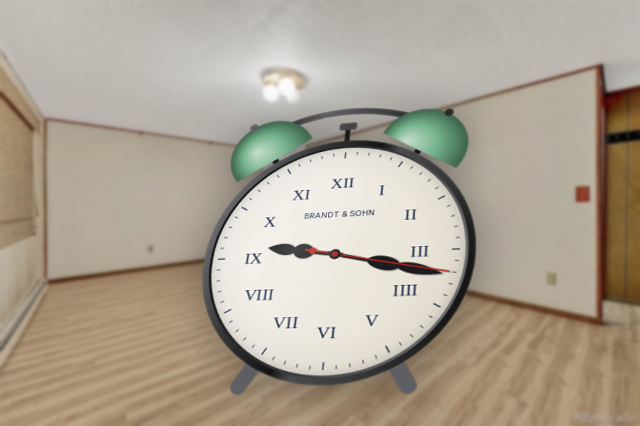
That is h=9 m=17 s=17
